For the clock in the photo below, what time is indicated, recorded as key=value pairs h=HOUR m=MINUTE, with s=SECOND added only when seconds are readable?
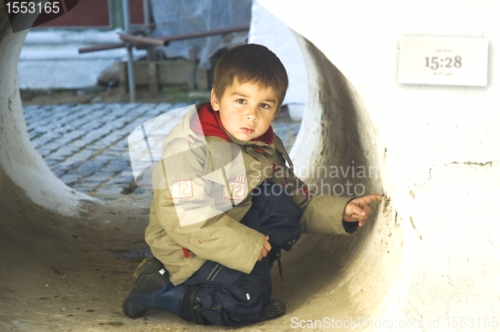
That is h=15 m=28
